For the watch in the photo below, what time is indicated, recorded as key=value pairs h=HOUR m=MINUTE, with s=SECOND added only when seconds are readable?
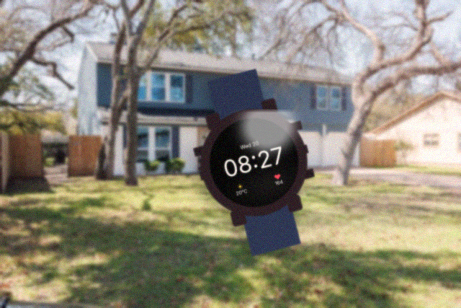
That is h=8 m=27
